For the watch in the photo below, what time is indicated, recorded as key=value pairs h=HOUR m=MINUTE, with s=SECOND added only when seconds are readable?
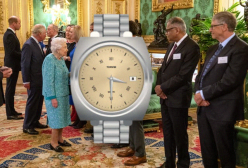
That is h=3 m=30
